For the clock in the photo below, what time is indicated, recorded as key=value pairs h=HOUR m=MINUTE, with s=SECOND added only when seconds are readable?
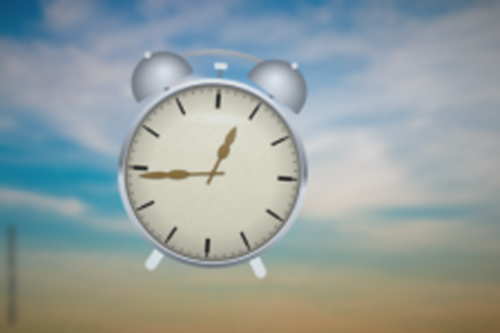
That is h=12 m=44
